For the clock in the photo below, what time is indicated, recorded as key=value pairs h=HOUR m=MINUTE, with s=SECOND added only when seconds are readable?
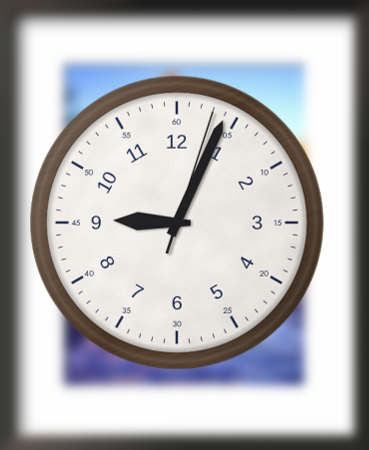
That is h=9 m=4 s=3
